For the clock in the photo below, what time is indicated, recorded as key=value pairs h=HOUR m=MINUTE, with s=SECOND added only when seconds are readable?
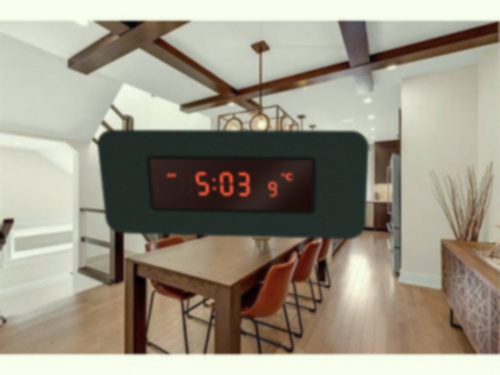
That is h=5 m=3
